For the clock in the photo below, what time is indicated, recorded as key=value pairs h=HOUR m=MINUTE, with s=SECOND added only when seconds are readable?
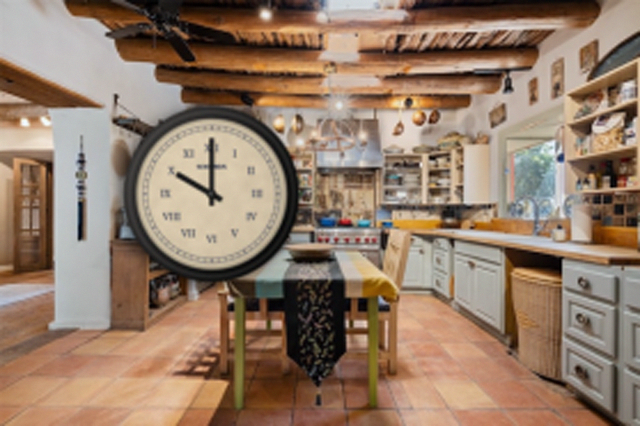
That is h=10 m=0
